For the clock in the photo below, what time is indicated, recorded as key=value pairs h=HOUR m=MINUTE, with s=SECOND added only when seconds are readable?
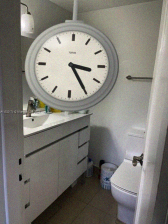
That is h=3 m=25
